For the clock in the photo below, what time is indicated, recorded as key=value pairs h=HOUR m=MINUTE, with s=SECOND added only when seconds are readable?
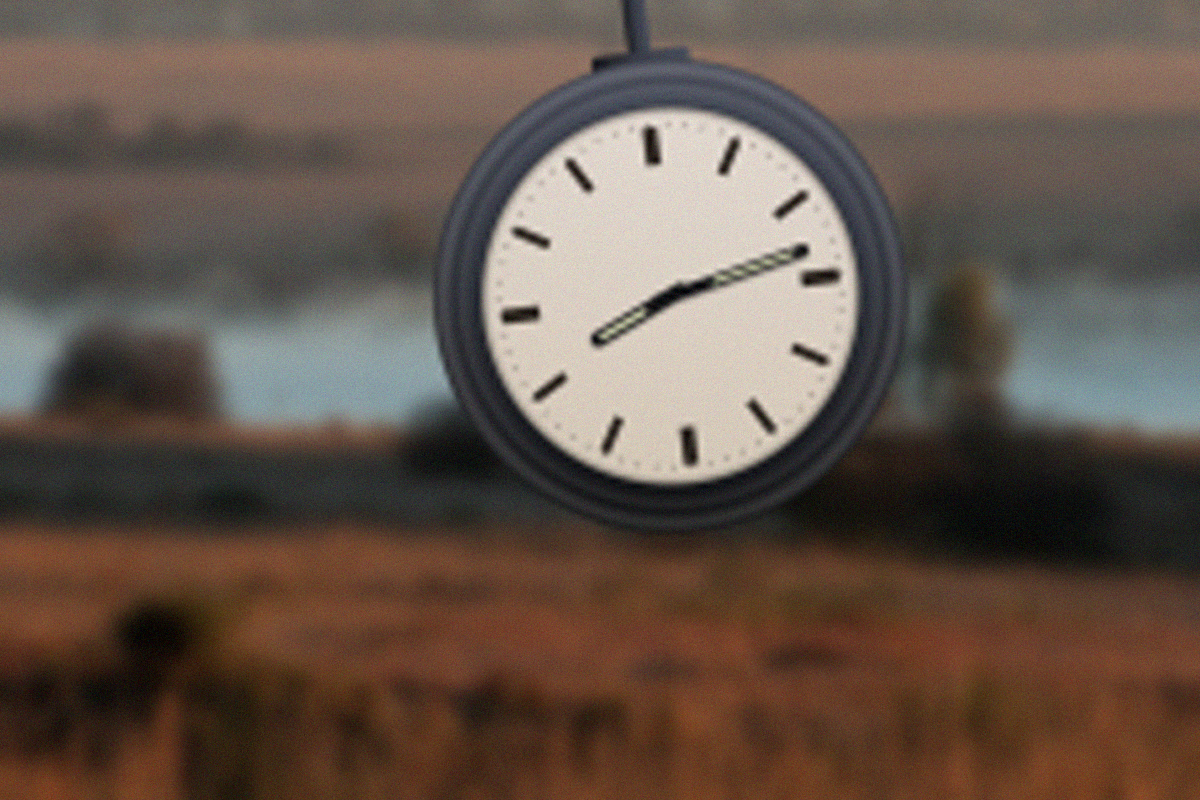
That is h=8 m=13
